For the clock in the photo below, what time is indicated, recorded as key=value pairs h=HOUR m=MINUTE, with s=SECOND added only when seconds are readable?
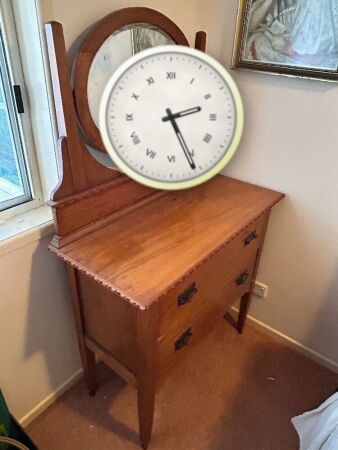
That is h=2 m=26
